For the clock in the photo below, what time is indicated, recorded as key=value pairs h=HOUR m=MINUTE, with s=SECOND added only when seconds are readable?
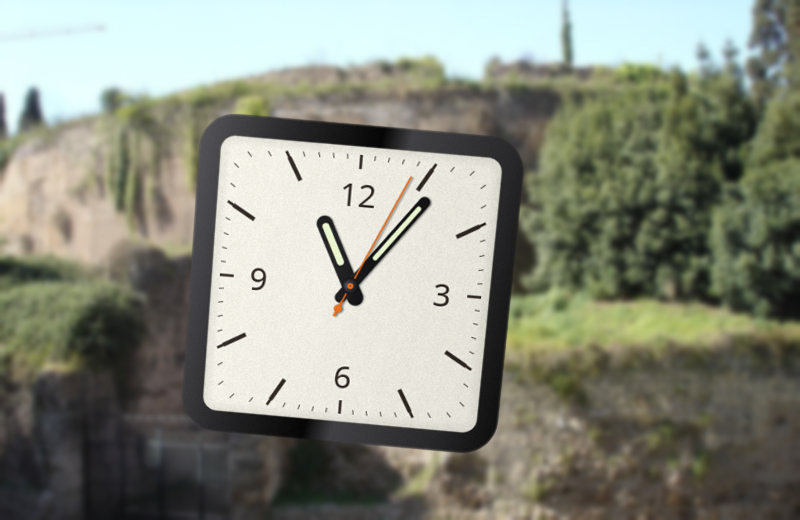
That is h=11 m=6 s=4
